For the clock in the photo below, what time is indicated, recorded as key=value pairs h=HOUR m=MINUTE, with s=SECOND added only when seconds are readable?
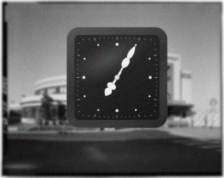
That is h=7 m=5
